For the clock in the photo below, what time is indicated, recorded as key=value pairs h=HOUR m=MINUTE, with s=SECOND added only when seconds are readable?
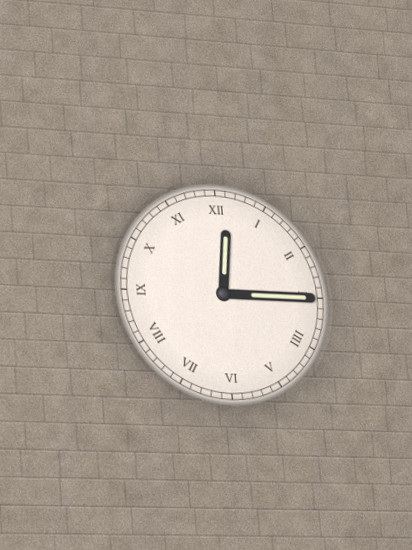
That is h=12 m=15
